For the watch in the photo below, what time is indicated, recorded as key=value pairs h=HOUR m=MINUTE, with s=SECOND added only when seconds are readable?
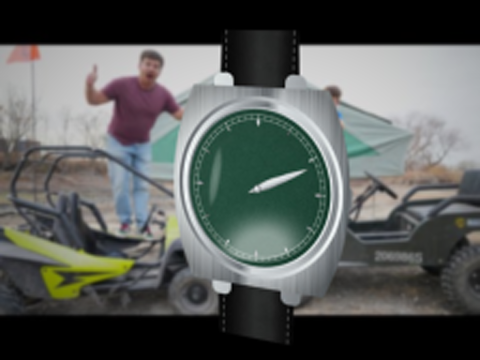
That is h=2 m=11
